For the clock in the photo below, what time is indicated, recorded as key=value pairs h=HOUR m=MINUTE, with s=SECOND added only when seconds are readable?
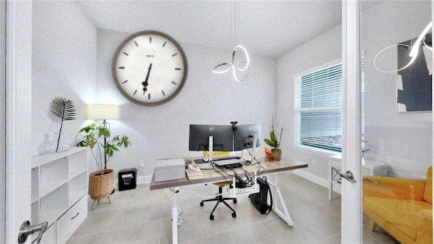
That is h=6 m=32
